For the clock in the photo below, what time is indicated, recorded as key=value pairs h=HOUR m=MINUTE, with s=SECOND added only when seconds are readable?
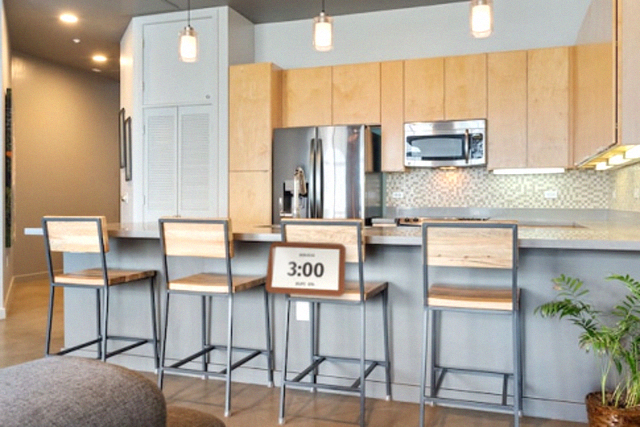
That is h=3 m=0
